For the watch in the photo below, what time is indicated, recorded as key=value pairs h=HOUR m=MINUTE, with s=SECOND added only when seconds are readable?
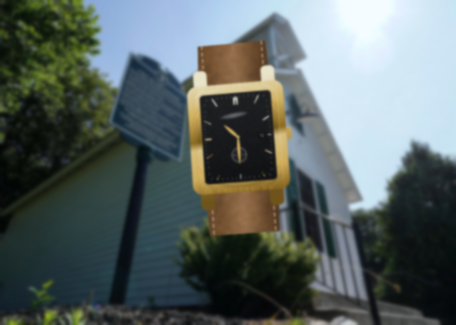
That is h=10 m=30
